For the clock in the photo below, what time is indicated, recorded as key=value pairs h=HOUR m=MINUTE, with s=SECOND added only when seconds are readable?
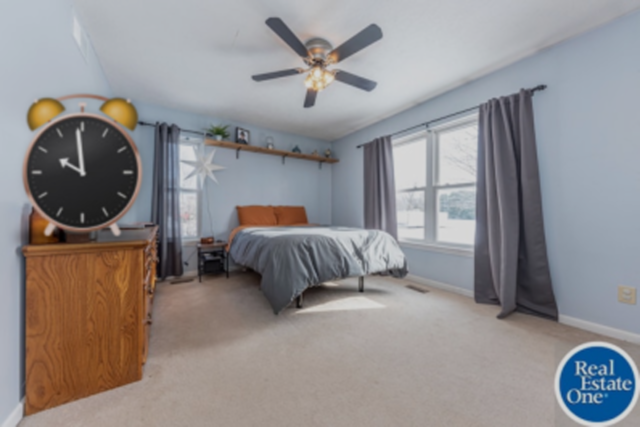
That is h=9 m=59
